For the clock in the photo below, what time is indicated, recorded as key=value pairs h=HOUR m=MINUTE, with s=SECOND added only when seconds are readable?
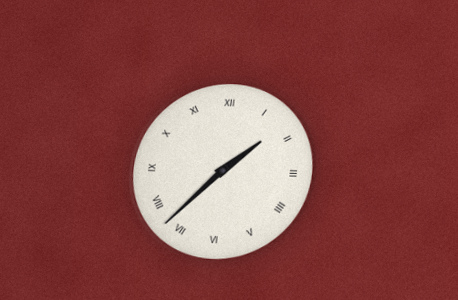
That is h=1 m=37
